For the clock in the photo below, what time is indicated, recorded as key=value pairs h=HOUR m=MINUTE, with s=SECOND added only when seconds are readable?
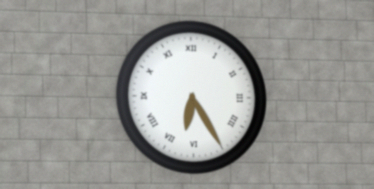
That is h=6 m=25
